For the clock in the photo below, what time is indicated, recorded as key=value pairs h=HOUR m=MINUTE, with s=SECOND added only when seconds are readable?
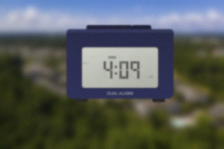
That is h=4 m=9
